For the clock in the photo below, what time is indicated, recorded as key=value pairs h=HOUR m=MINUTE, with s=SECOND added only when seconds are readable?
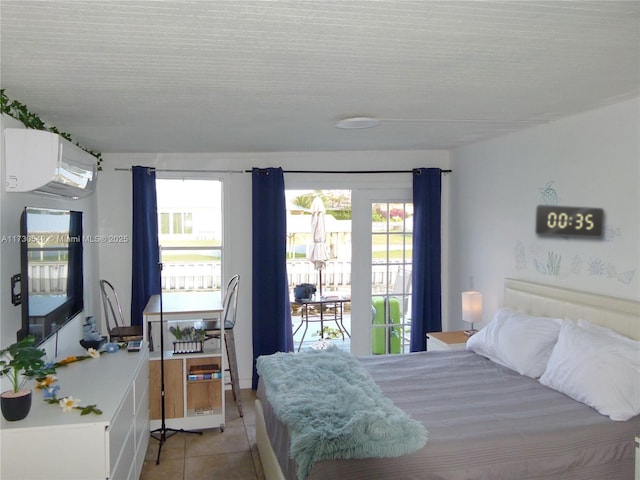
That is h=0 m=35
